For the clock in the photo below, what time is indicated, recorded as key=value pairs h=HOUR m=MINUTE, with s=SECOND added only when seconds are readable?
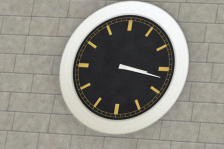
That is h=3 m=17
